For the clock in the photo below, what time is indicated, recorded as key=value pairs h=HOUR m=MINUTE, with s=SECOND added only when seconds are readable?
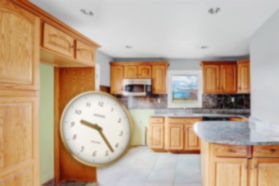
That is h=9 m=23
